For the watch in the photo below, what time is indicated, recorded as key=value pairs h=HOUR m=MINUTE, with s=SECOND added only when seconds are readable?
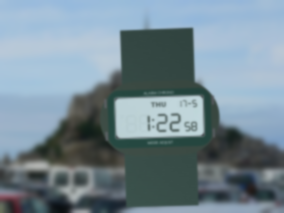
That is h=1 m=22
